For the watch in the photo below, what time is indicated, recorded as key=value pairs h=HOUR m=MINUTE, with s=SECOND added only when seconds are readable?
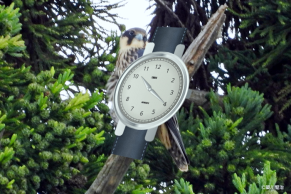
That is h=10 m=20
